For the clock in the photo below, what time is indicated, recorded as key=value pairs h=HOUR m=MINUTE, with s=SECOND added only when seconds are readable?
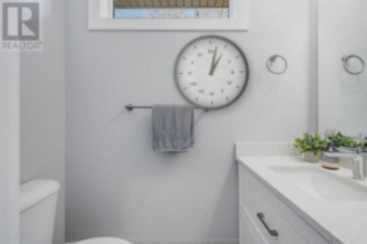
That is h=1 m=2
